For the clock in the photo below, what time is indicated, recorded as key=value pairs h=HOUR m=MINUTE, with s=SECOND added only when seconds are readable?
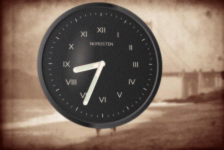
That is h=8 m=34
